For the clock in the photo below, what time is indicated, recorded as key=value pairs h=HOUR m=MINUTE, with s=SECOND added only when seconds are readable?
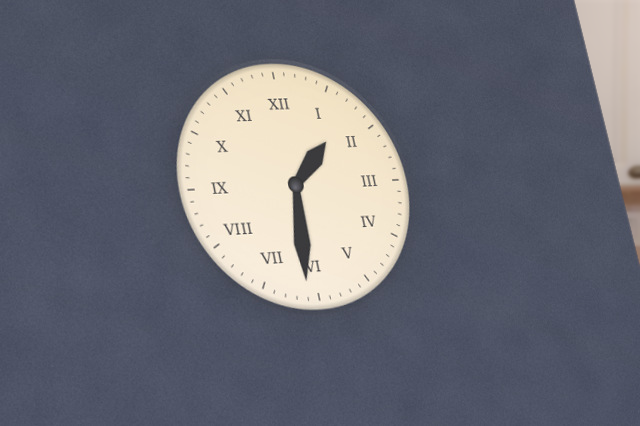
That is h=1 m=31
